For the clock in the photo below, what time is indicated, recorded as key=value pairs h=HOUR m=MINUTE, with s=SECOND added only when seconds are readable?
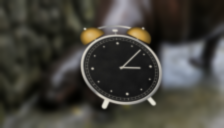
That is h=3 m=8
